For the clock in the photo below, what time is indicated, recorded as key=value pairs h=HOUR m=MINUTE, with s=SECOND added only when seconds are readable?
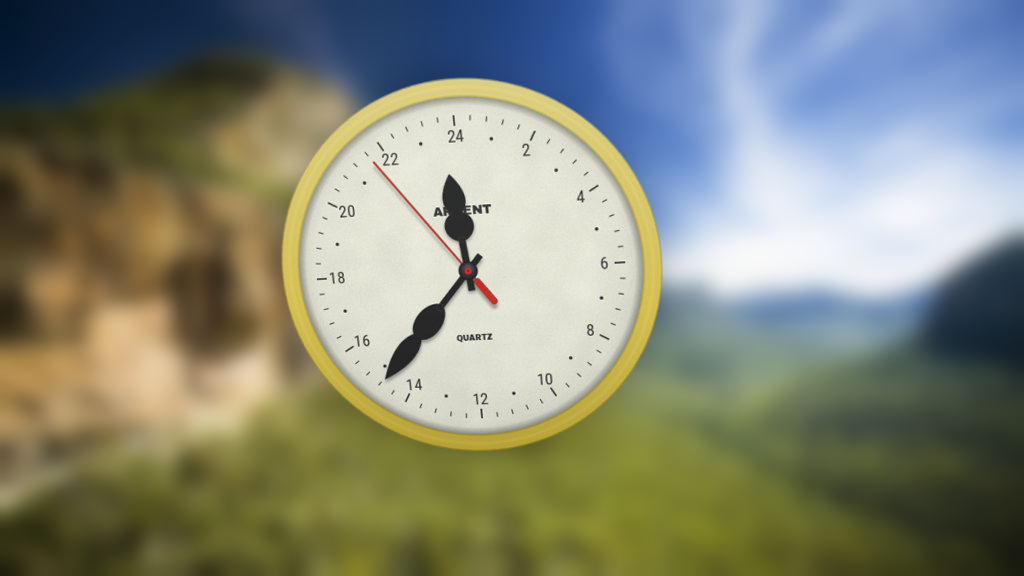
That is h=23 m=36 s=54
